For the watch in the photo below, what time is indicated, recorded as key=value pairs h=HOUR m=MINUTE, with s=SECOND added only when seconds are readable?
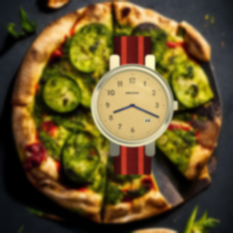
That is h=8 m=19
